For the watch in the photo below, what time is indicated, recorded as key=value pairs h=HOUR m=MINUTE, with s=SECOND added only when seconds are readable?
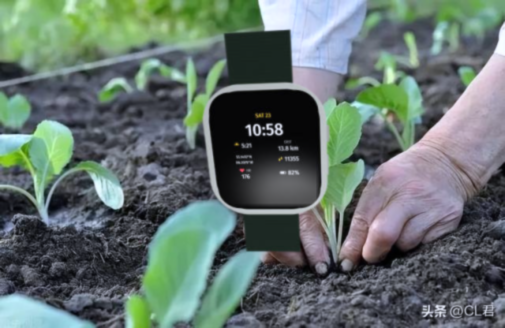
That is h=10 m=58
